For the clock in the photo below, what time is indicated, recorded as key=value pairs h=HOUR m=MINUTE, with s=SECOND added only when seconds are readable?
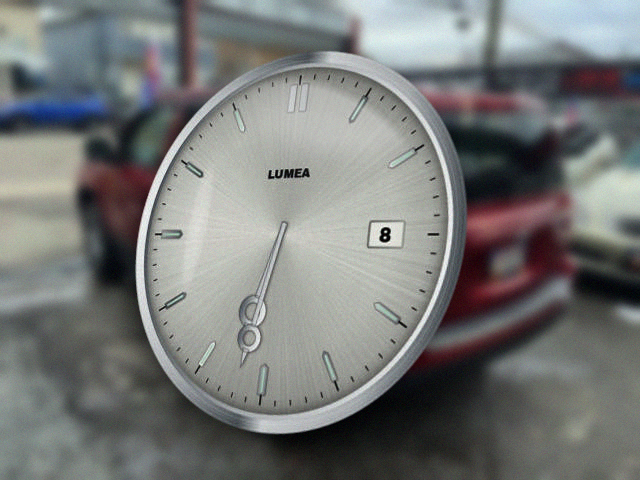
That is h=6 m=32
